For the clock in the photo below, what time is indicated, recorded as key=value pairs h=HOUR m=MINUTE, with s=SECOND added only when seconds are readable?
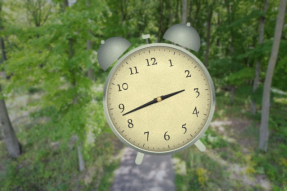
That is h=2 m=43
